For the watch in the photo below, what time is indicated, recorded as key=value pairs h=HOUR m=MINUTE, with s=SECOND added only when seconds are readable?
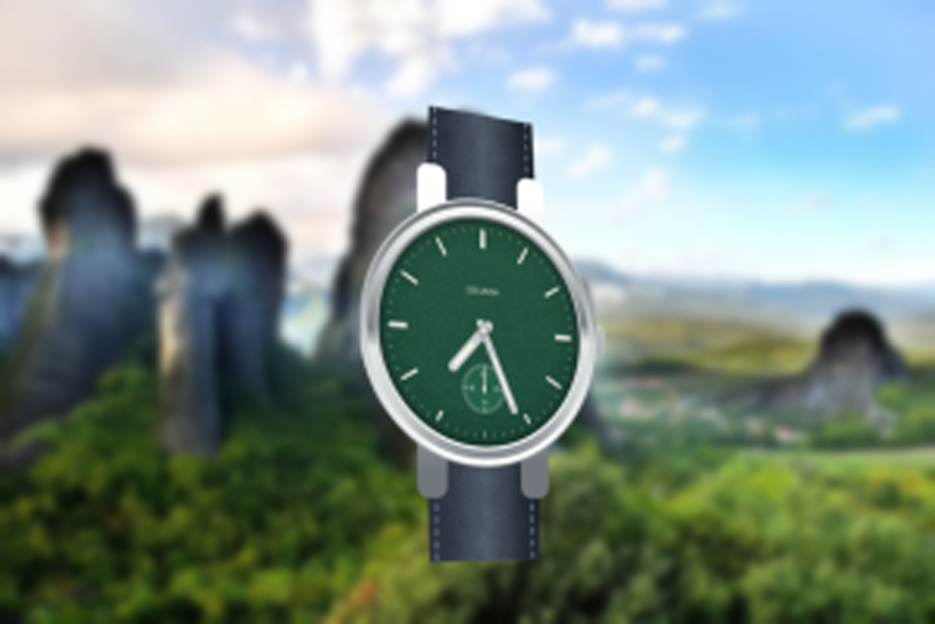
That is h=7 m=26
